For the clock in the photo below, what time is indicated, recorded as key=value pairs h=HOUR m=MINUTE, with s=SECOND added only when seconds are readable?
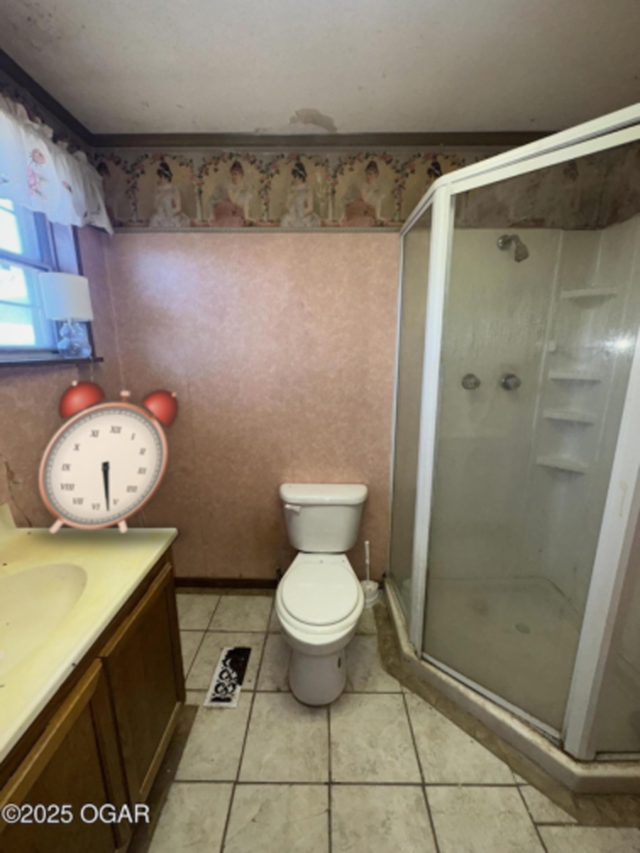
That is h=5 m=27
